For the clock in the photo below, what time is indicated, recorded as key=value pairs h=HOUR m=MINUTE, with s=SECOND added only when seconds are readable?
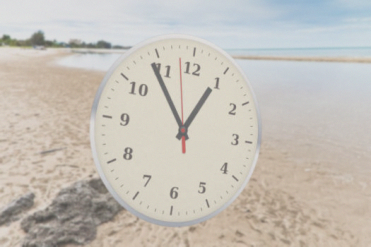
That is h=12 m=53 s=58
